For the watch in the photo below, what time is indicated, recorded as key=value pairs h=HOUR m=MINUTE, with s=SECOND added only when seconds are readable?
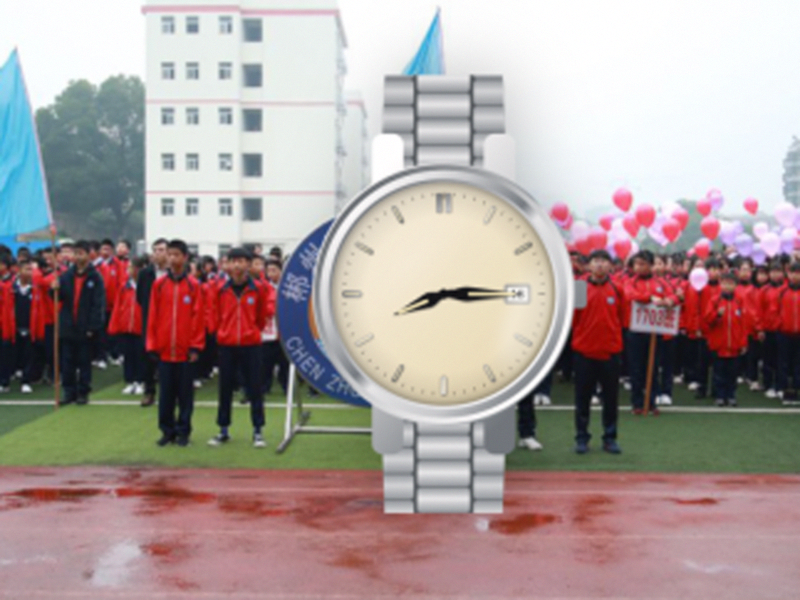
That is h=8 m=15
